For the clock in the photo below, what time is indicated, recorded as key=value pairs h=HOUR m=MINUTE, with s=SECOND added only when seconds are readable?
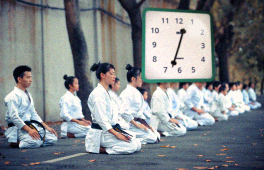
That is h=12 m=33
